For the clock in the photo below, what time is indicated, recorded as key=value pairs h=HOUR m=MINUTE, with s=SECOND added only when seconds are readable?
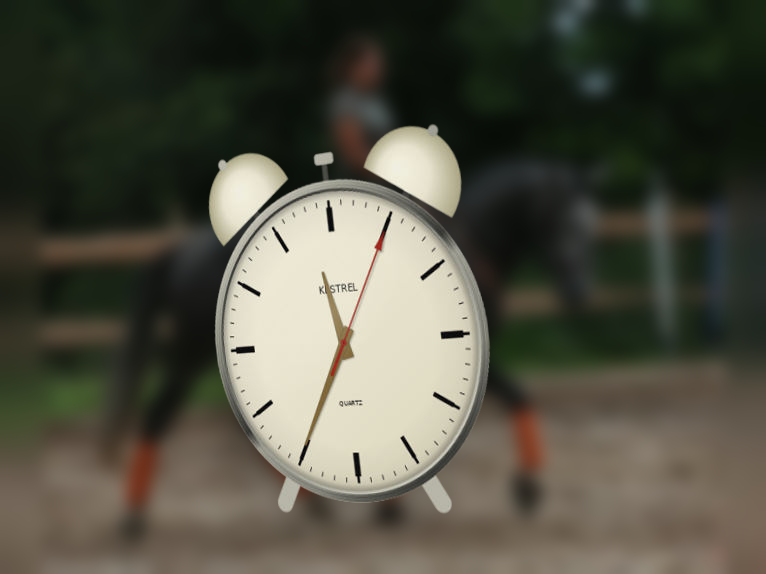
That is h=11 m=35 s=5
